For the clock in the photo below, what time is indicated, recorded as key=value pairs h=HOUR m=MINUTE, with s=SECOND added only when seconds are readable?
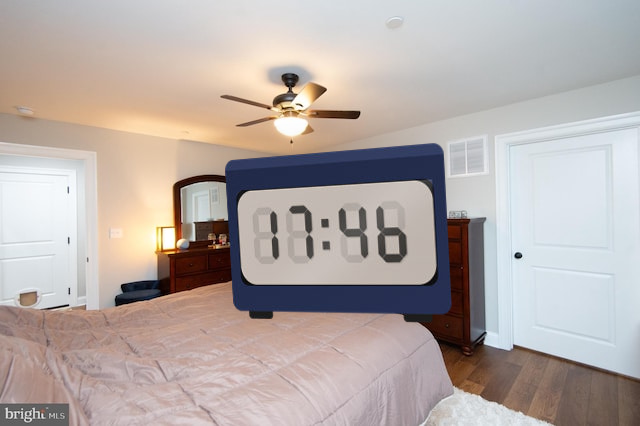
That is h=17 m=46
